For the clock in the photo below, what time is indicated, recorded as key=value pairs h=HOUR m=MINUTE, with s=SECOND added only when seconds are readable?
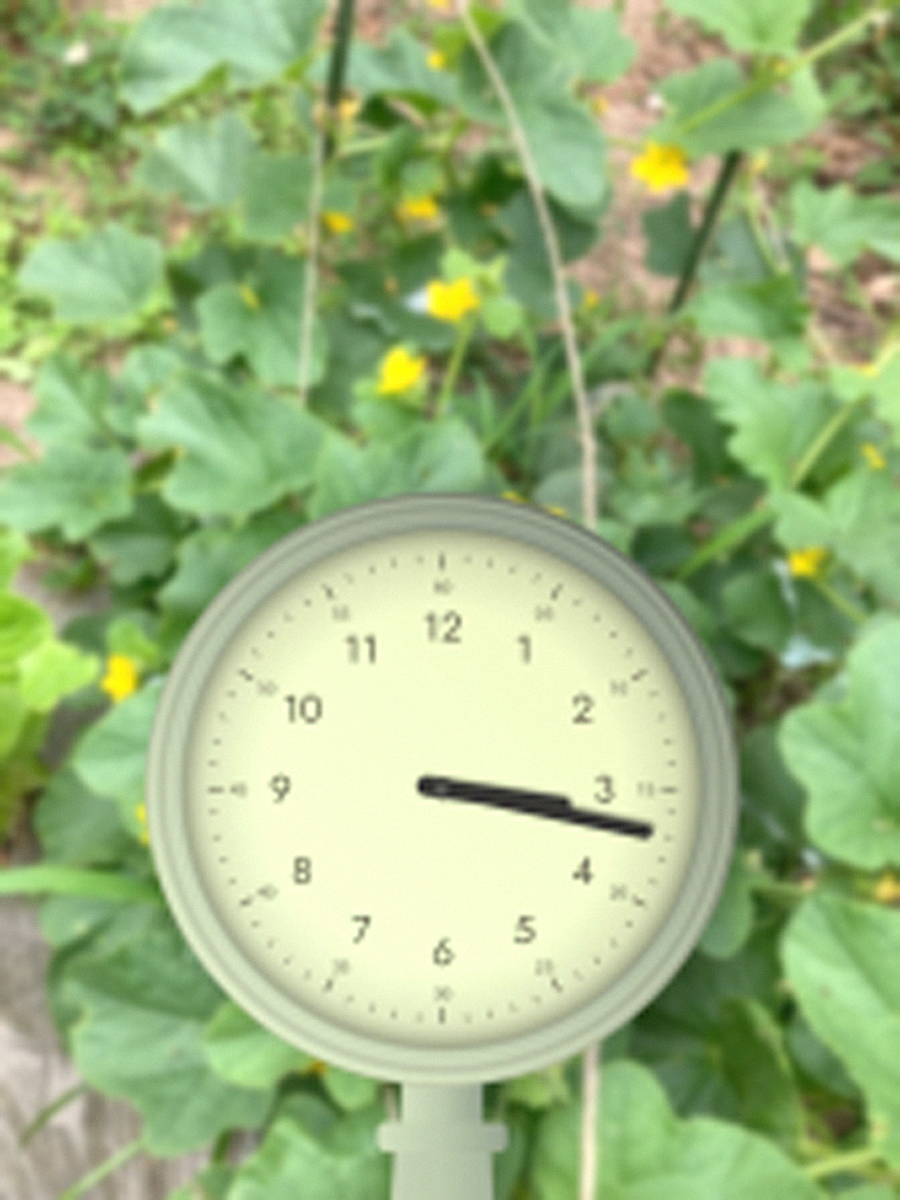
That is h=3 m=17
